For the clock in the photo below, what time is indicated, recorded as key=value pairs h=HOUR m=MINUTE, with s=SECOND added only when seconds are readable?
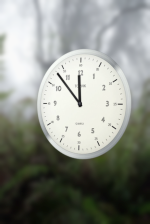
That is h=11 m=53
